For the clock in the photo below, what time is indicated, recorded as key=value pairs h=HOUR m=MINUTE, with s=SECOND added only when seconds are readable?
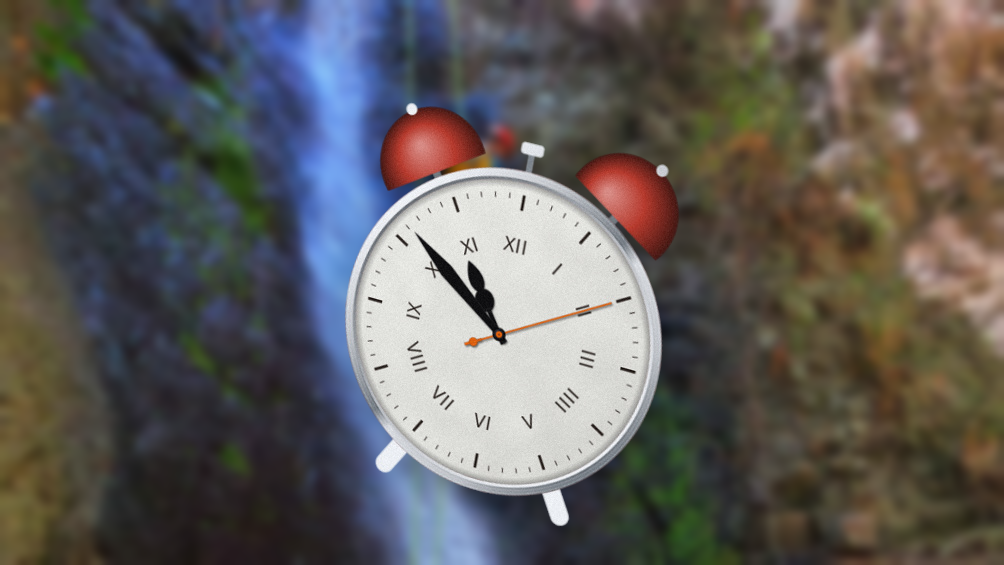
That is h=10 m=51 s=10
